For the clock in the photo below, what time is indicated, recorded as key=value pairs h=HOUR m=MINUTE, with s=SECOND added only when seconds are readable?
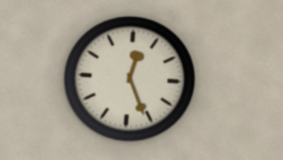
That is h=12 m=26
